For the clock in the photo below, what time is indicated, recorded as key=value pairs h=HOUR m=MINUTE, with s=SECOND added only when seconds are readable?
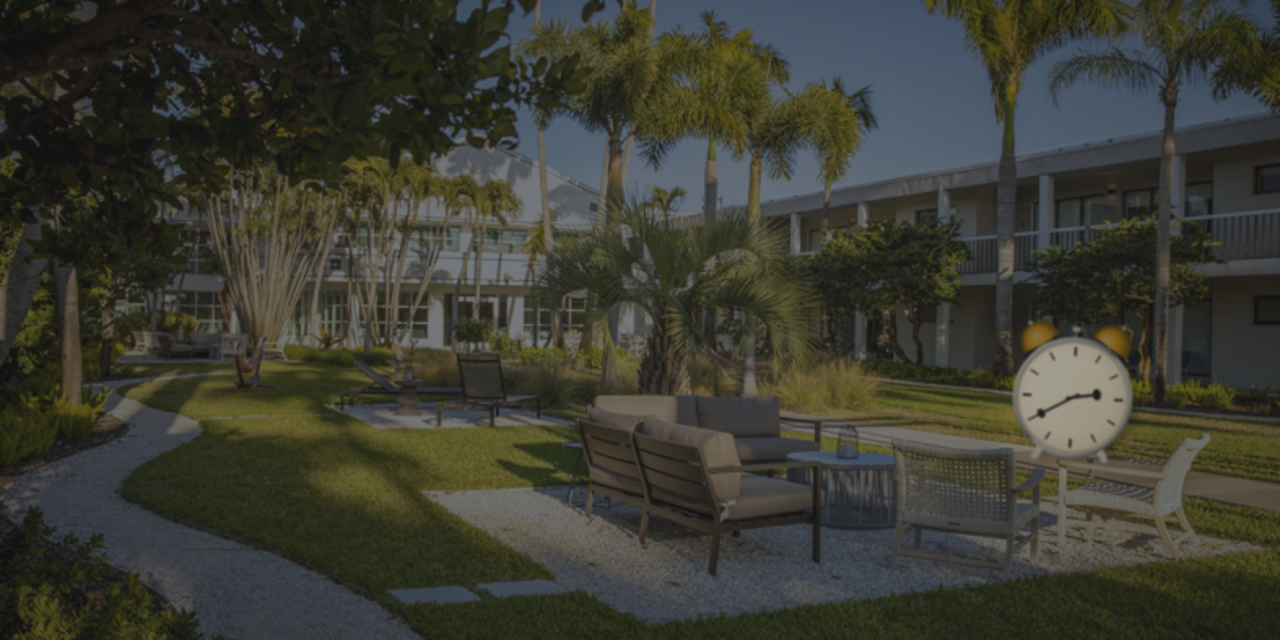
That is h=2 m=40
